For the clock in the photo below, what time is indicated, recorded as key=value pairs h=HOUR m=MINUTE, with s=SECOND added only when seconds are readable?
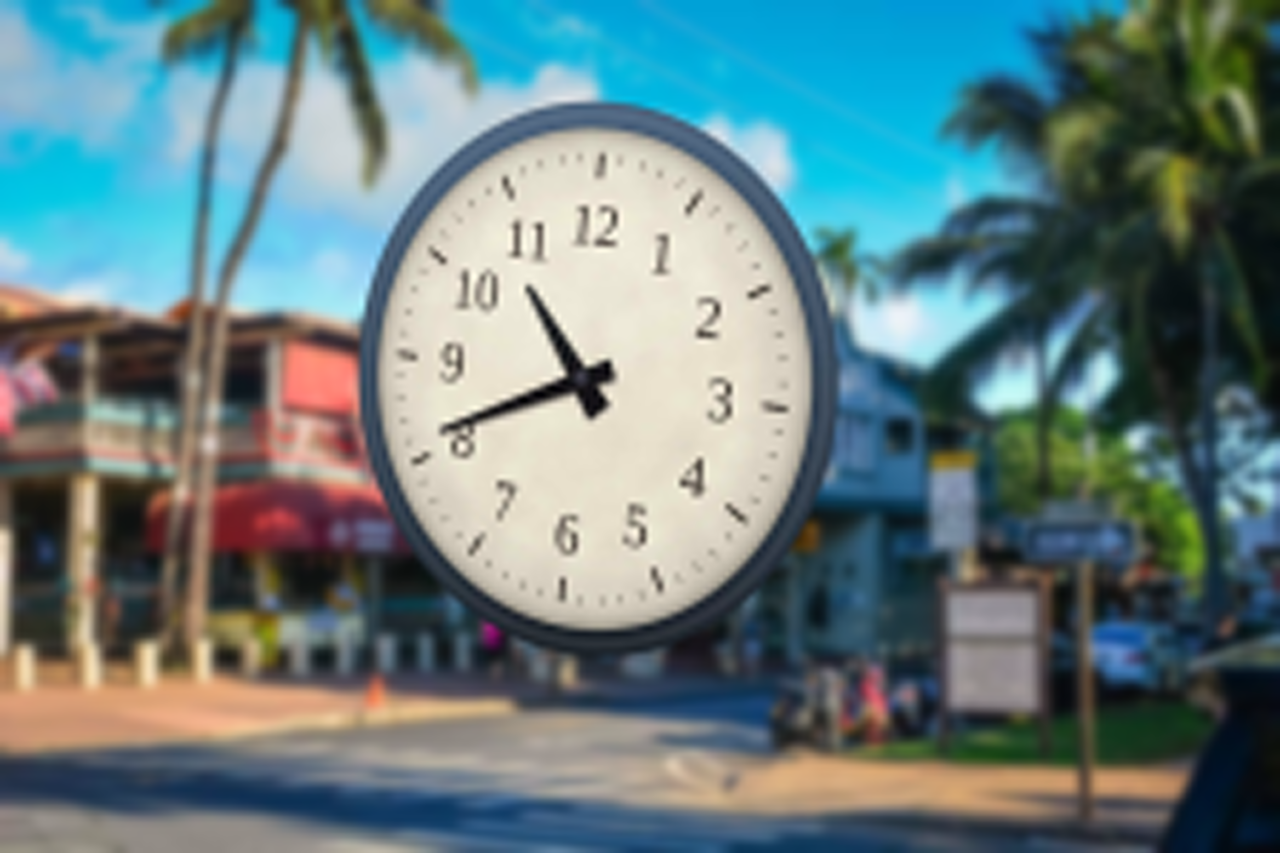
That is h=10 m=41
